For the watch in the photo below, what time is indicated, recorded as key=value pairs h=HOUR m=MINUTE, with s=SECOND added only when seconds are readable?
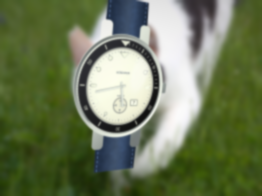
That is h=5 m=43
